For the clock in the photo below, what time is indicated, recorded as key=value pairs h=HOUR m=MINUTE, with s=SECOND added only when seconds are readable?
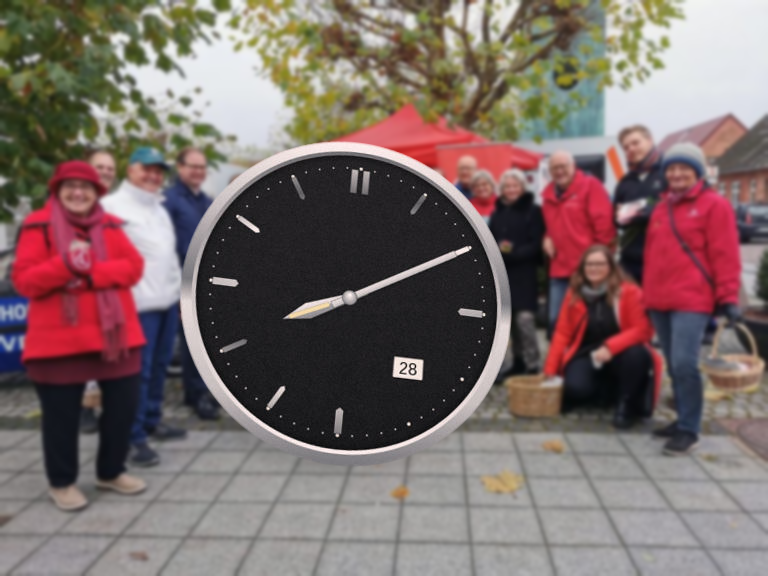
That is h=8 m=10
